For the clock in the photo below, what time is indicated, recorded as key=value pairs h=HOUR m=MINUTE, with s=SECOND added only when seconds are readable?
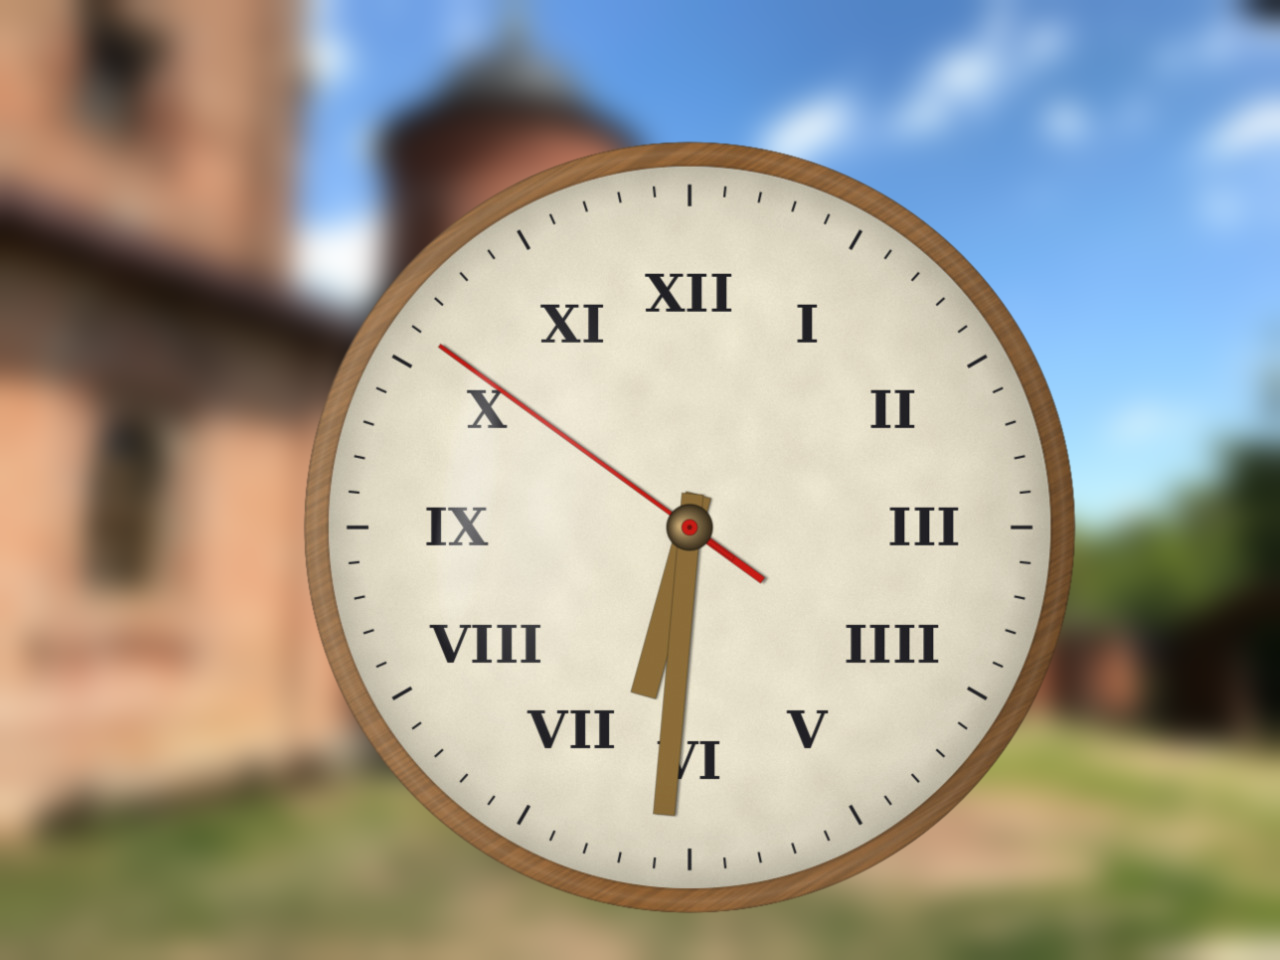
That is h=6 m=30 s=51
